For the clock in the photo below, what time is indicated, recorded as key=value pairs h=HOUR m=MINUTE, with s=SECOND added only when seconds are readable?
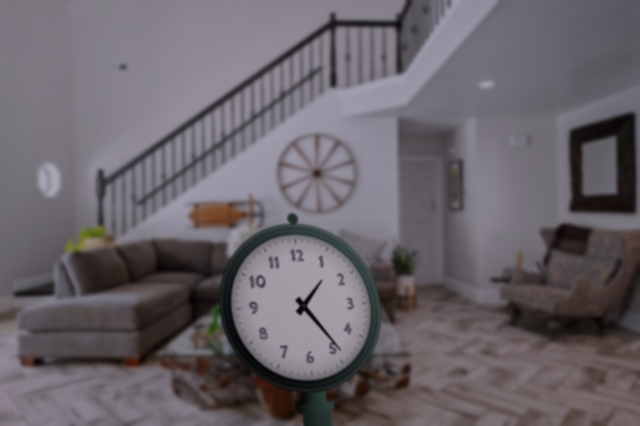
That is h=1 m=24
